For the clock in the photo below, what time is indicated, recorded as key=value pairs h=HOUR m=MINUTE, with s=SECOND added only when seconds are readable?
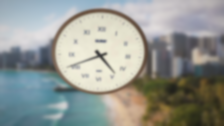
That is h=4 m=41
